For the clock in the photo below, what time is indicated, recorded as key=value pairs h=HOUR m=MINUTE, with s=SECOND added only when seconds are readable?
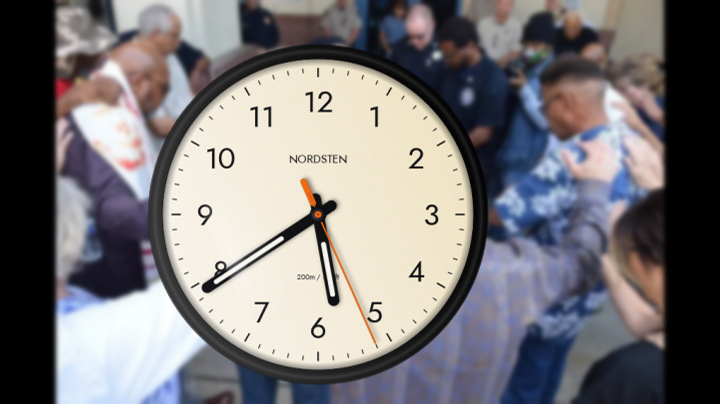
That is h=5 m=39 s=26
